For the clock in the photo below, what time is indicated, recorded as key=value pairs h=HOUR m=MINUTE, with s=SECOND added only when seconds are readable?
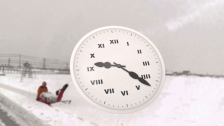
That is h=9 m=22
